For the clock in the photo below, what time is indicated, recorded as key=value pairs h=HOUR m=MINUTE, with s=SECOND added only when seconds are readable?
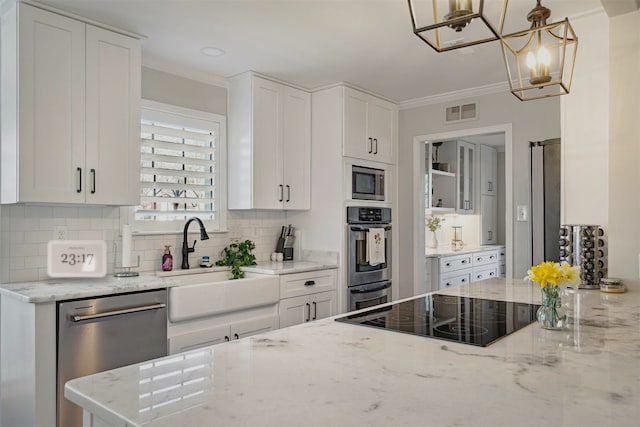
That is h=23 m=17
